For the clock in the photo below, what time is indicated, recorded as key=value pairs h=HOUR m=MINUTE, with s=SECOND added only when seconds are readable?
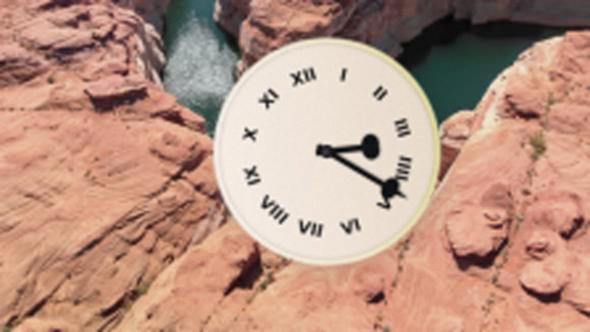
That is h=3 m=23
